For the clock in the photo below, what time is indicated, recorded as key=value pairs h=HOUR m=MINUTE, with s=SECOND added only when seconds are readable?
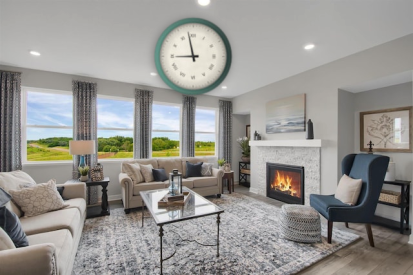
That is h=8 m=58
